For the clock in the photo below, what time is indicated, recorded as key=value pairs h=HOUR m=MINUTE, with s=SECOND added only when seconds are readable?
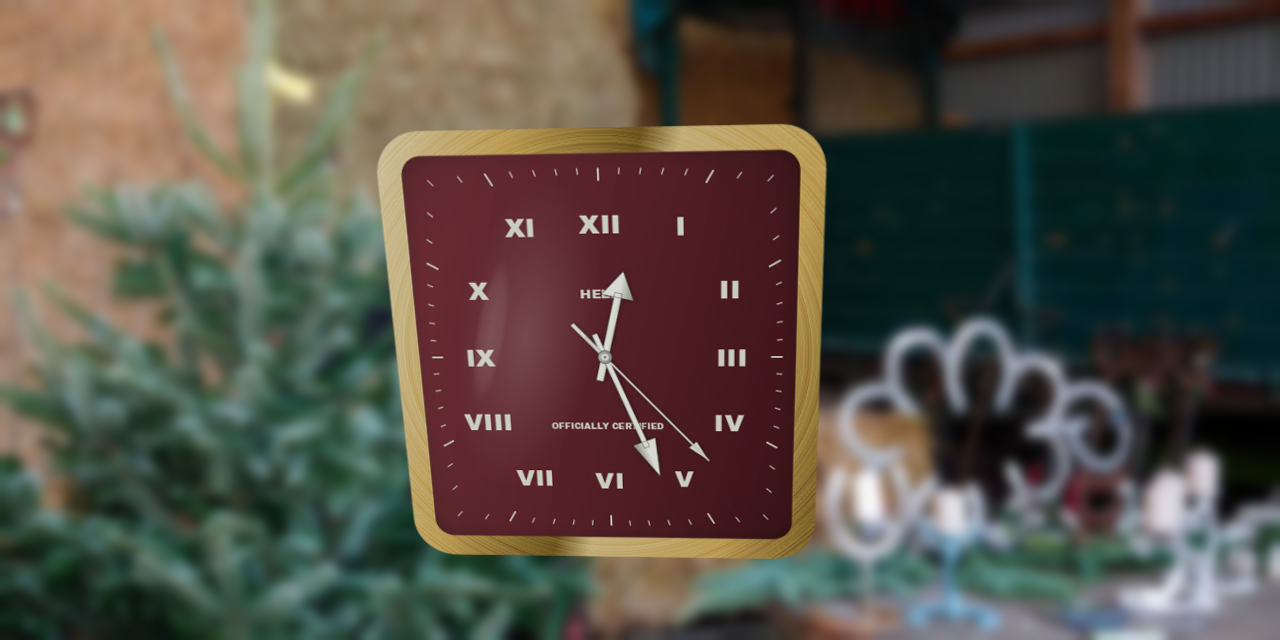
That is h=12 m=26 s=23
